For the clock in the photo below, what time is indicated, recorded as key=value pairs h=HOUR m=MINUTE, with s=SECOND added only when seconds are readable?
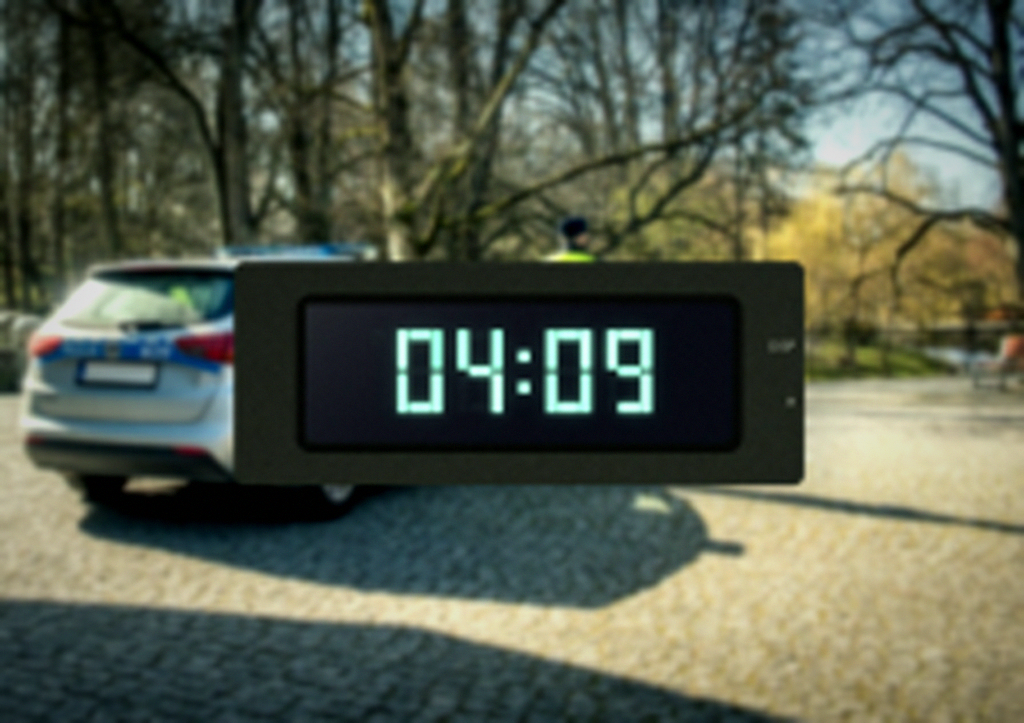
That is h=4 m=9
